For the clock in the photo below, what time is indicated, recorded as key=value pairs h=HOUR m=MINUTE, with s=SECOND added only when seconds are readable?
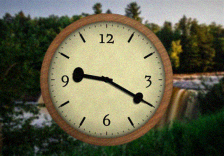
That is h=9 m=20
